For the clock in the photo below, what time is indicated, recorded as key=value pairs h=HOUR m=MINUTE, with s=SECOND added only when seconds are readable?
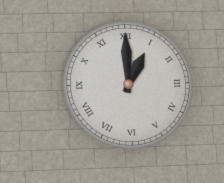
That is h=1 m=0
